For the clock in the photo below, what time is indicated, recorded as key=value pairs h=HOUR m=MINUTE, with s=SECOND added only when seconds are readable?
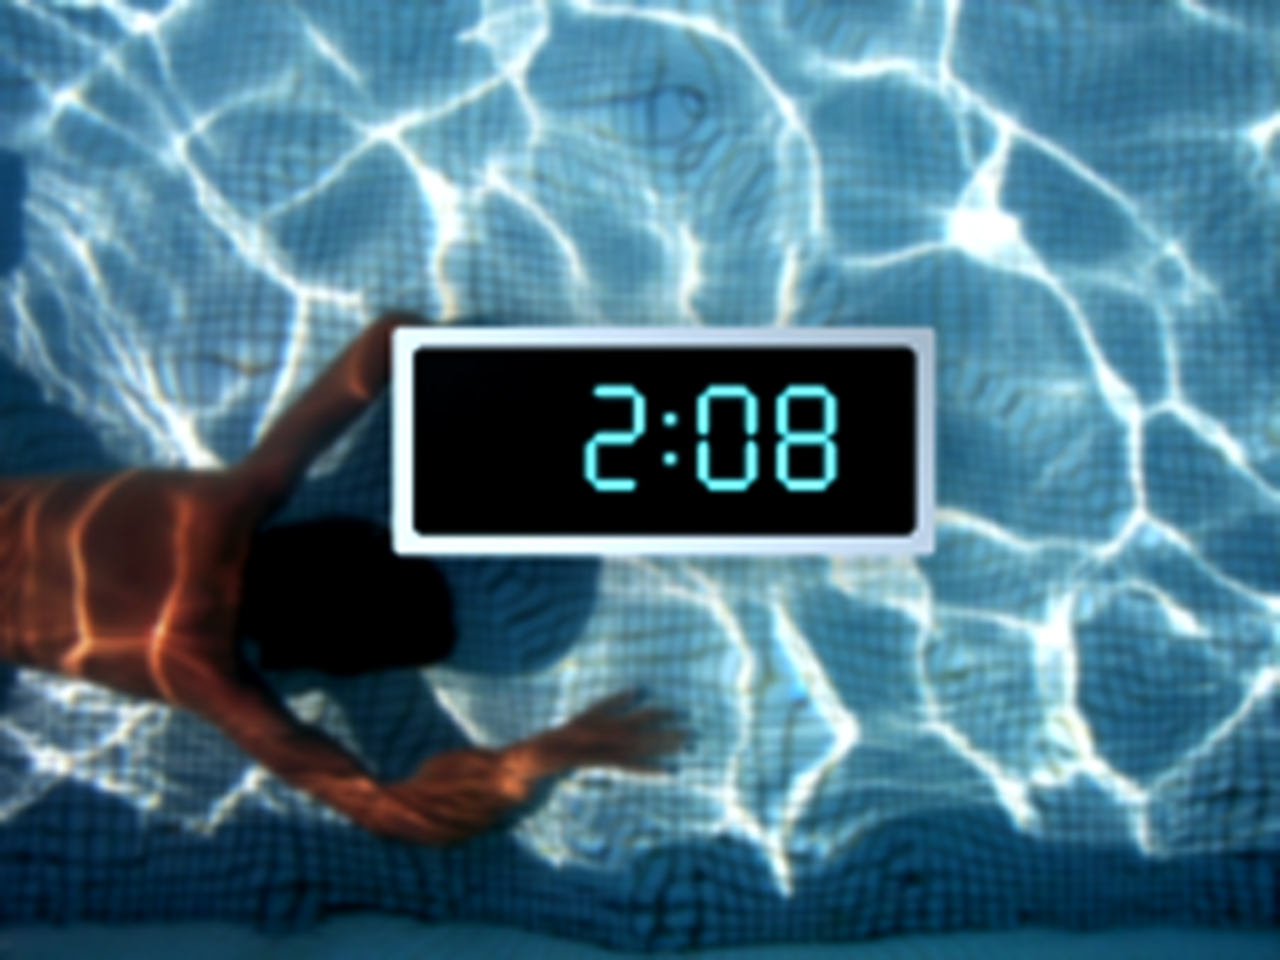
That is h=2 m=8
